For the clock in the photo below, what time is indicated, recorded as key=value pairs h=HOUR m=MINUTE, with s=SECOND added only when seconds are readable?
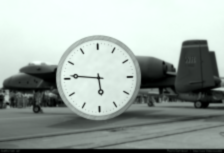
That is h=5 m=46
